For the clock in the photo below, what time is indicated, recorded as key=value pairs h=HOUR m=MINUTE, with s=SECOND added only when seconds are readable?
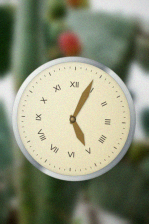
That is h=5 m=4
